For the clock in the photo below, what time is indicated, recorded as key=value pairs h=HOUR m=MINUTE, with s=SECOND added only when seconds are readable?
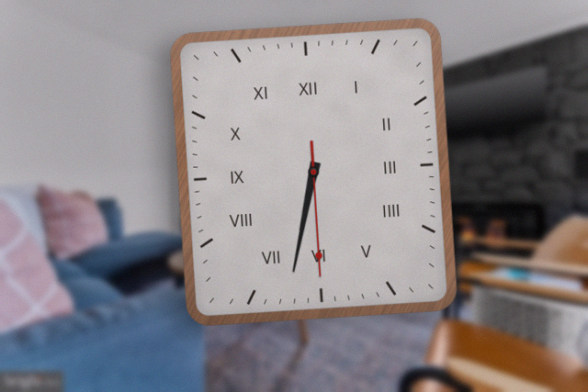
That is h=6 m=32 s=30
